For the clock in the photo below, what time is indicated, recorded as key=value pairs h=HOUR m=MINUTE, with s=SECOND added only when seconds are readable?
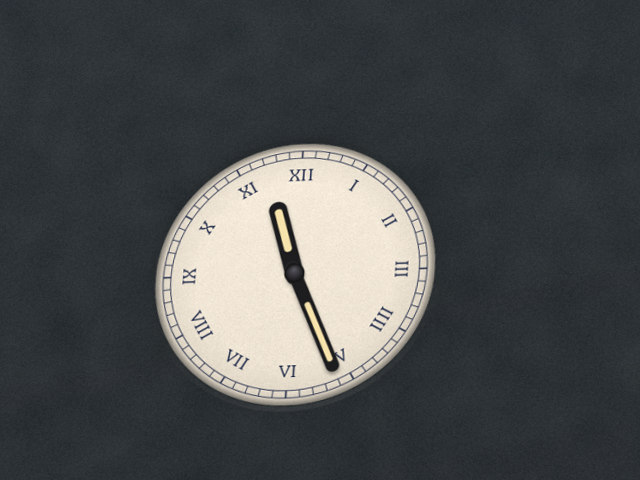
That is h=11 m=26
